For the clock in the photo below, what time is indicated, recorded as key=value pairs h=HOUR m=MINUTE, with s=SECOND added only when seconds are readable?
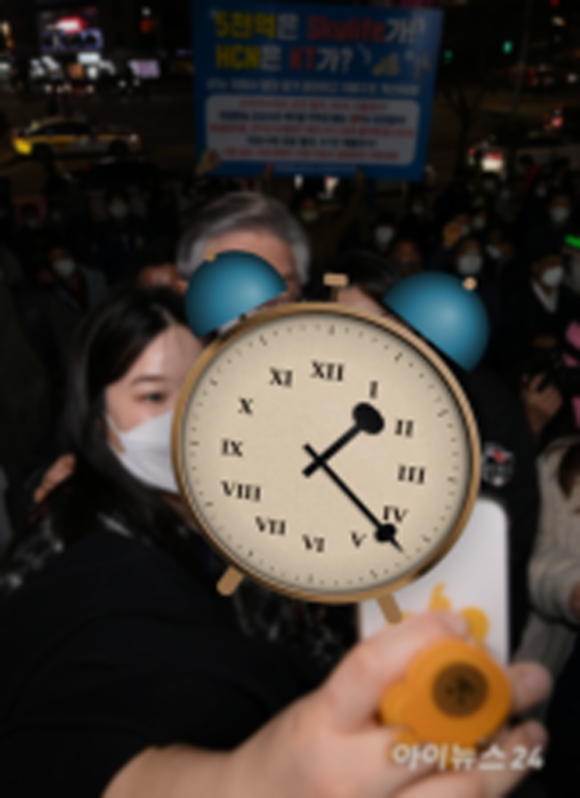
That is h=1 m=22
